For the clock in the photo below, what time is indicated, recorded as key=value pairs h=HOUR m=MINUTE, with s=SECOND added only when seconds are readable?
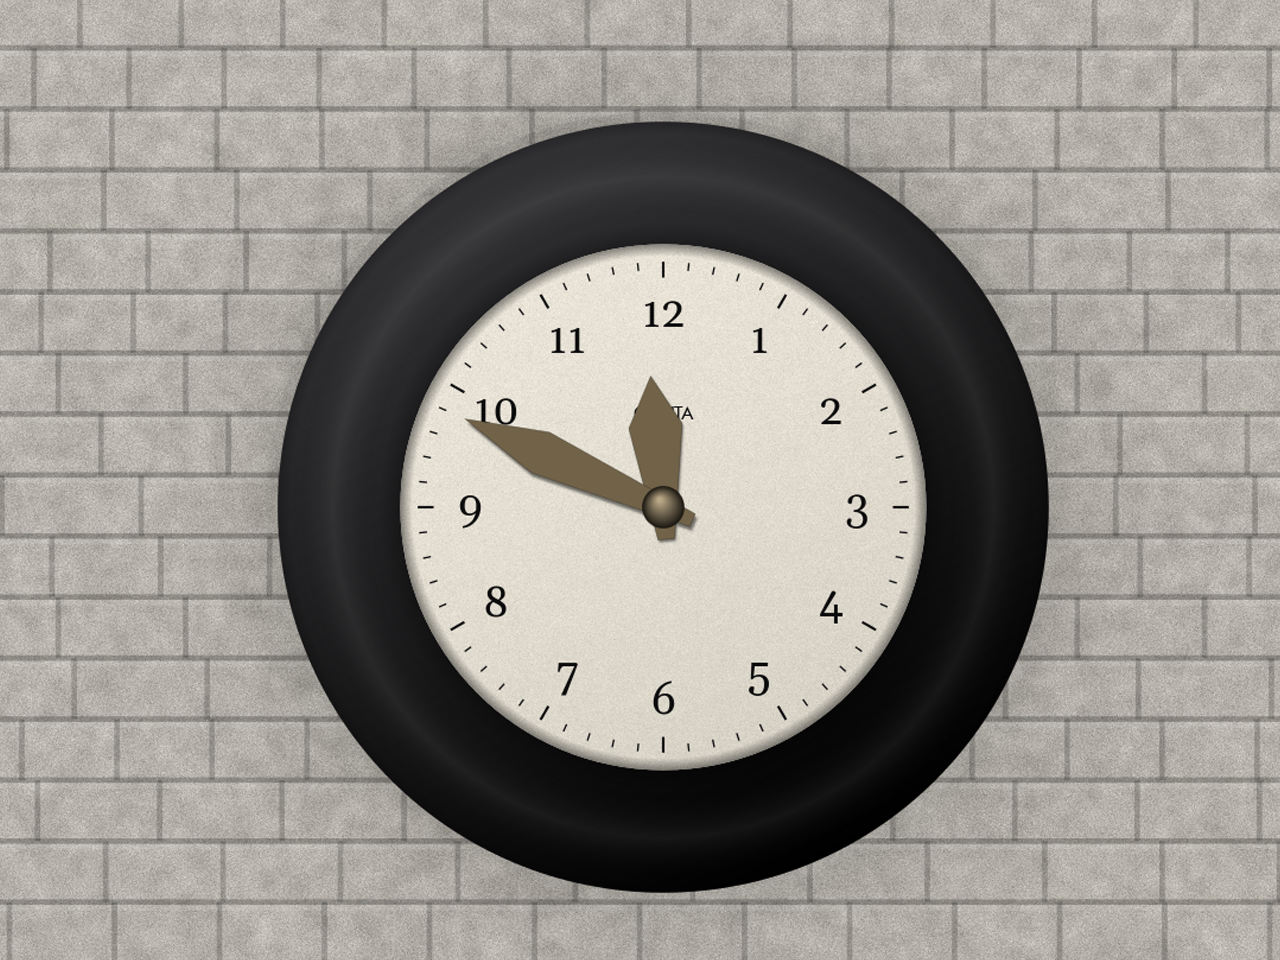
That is h=11 m=49
